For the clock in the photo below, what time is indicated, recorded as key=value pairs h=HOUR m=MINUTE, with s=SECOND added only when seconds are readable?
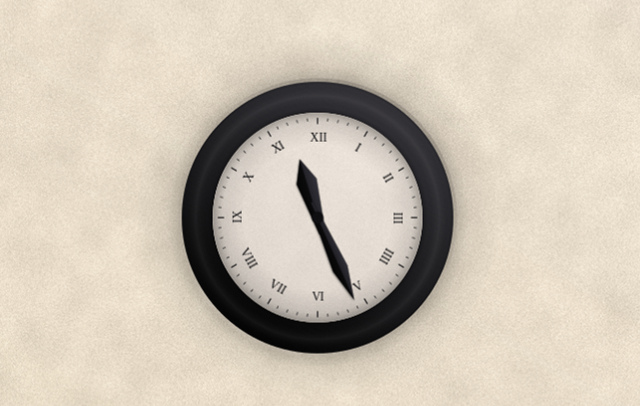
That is h=11 m=26
